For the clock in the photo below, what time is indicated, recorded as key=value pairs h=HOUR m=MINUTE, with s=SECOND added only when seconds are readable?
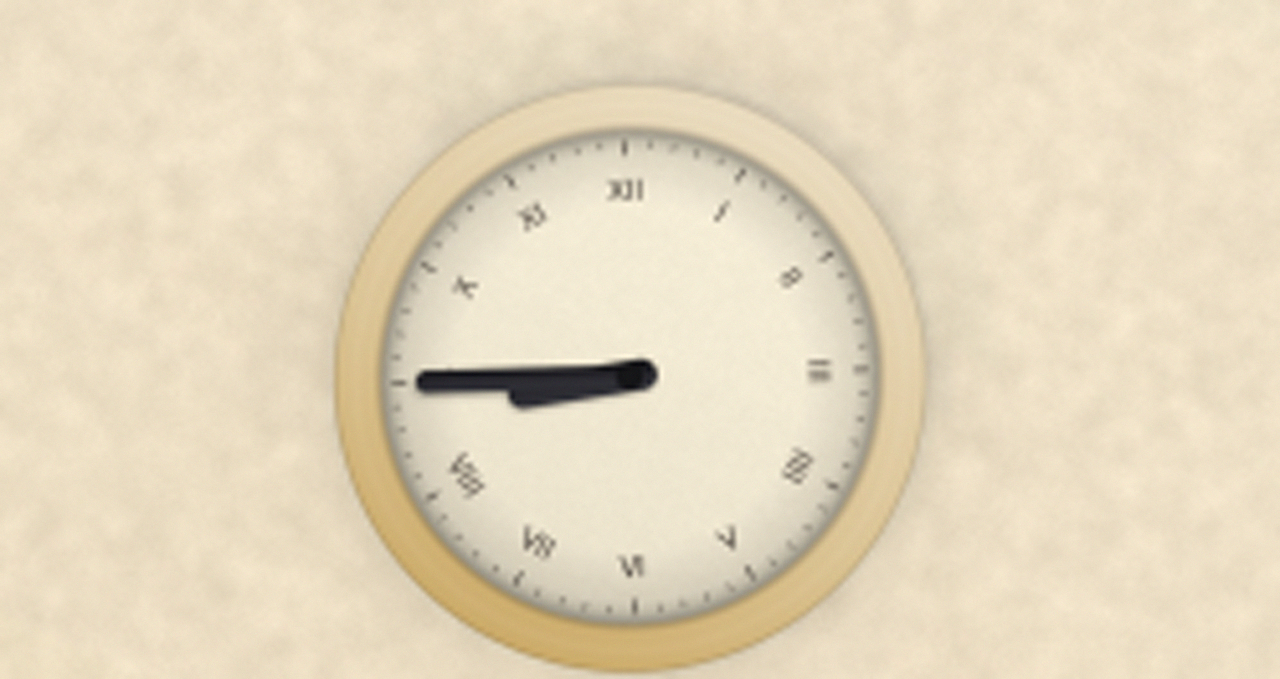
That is h=8 m=45
